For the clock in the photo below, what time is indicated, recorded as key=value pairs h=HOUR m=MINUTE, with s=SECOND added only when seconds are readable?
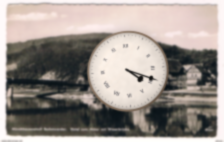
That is h=4 m=19
